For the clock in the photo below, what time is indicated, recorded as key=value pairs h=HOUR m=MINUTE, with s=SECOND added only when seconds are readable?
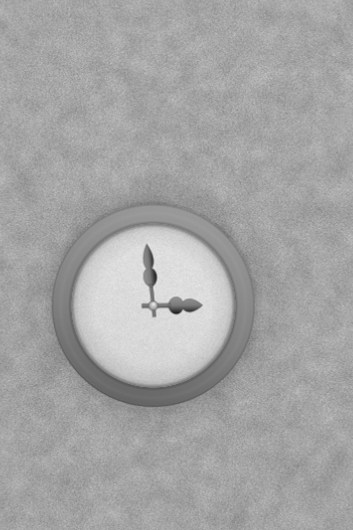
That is h=2 m=59
